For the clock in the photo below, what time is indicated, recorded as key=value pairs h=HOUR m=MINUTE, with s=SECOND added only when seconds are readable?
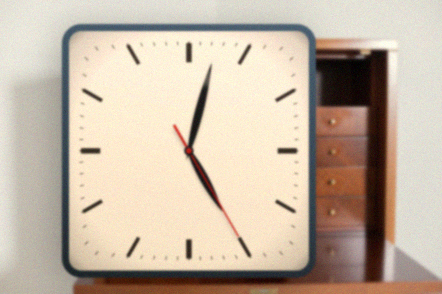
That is h=5 m=2 s=25
